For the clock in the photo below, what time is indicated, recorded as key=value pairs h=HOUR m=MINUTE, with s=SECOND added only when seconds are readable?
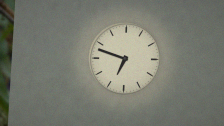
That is h=6 m=48
